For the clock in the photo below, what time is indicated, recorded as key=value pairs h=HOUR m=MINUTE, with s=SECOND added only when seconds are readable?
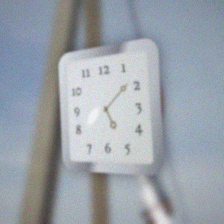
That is h=5 m=8
